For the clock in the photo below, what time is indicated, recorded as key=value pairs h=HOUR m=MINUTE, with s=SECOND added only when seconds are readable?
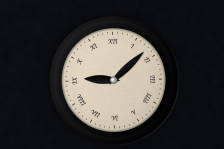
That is h=9 m=8
